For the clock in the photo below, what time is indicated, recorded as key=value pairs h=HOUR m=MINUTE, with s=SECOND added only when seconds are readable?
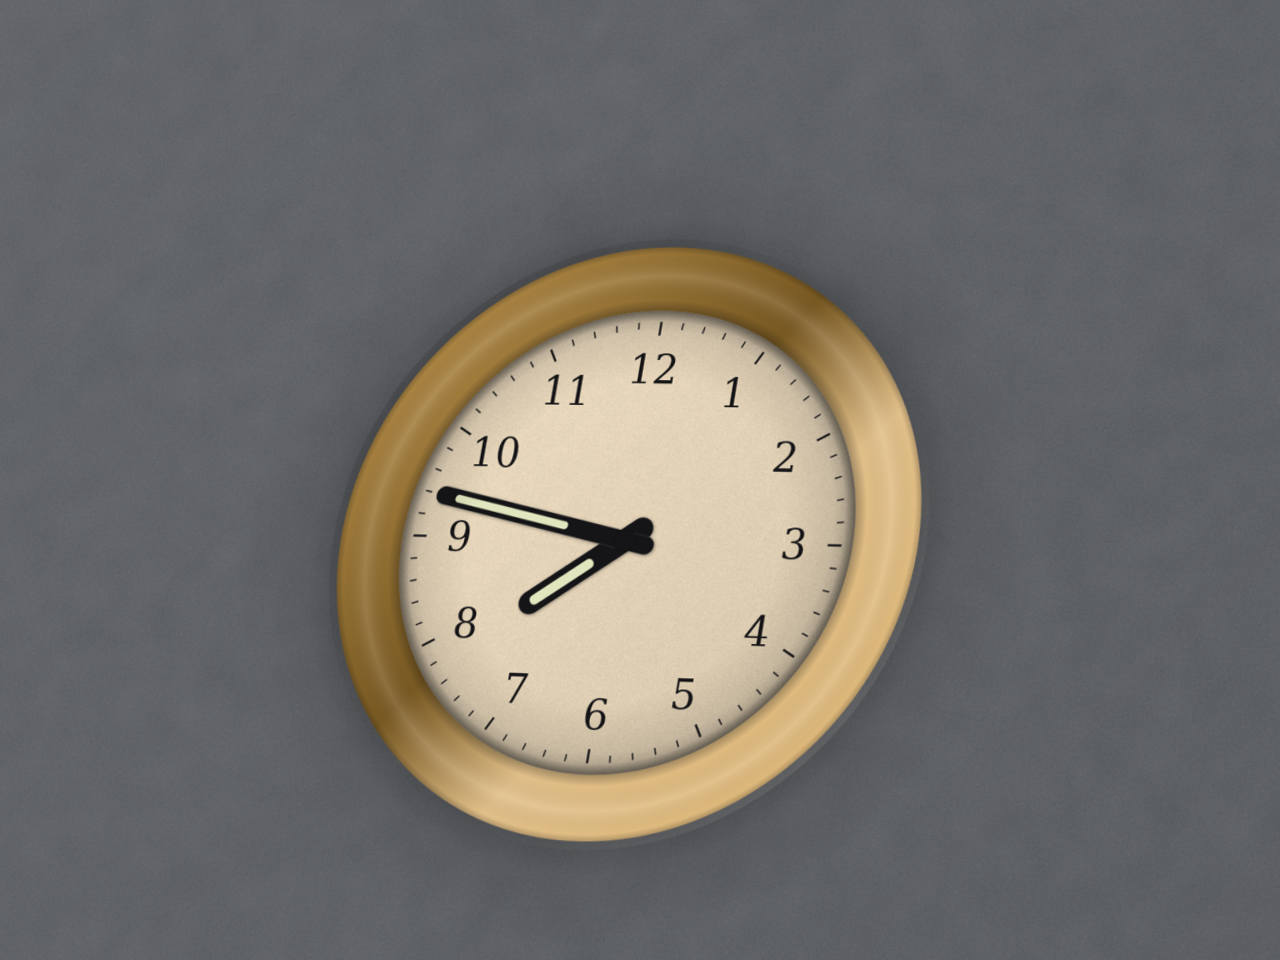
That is h=7 m=47
